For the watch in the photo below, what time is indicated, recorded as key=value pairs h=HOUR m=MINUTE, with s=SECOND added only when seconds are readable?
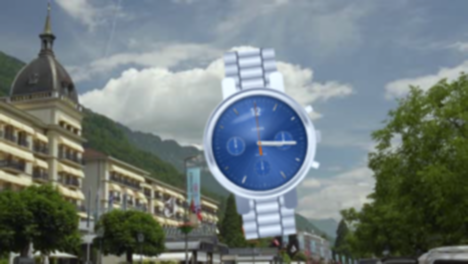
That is h=3 m=16
